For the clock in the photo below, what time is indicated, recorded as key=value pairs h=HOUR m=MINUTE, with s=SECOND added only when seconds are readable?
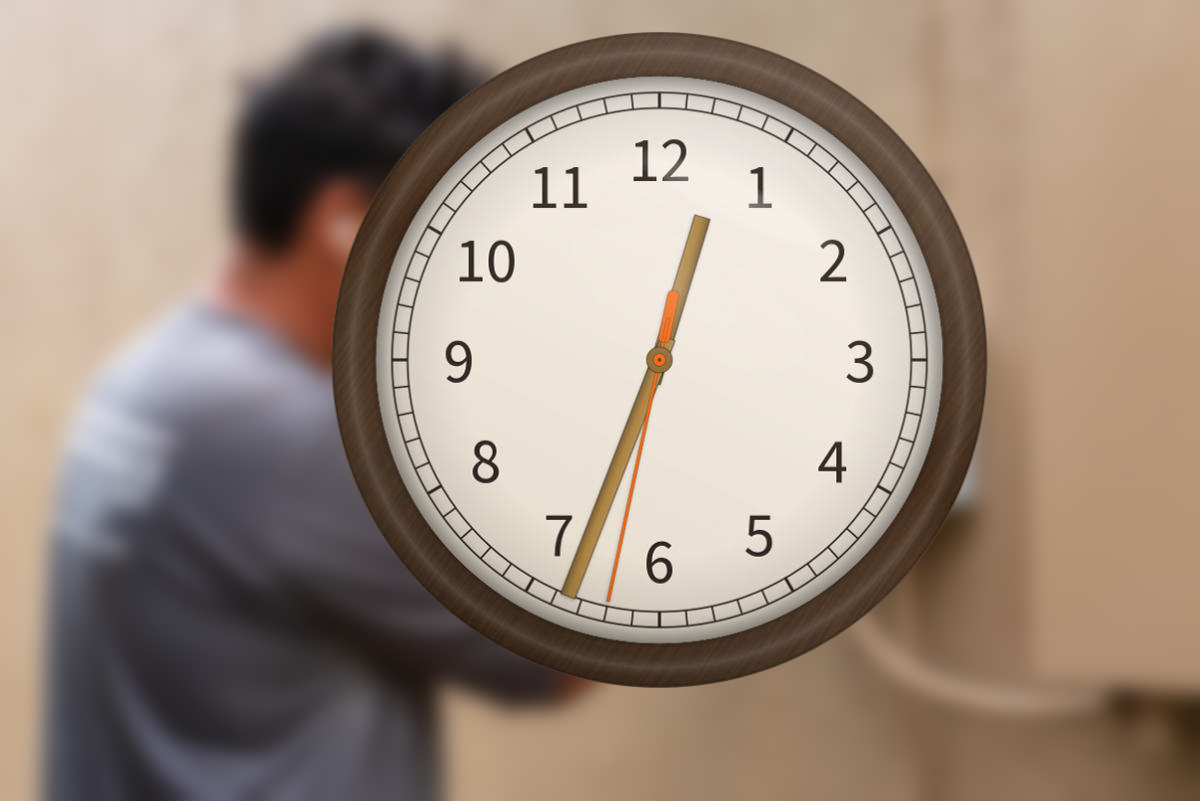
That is h=12 m=33 s=32
